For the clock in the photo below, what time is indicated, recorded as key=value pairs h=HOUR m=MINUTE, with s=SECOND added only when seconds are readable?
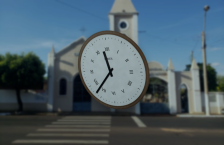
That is h=11 m=37
